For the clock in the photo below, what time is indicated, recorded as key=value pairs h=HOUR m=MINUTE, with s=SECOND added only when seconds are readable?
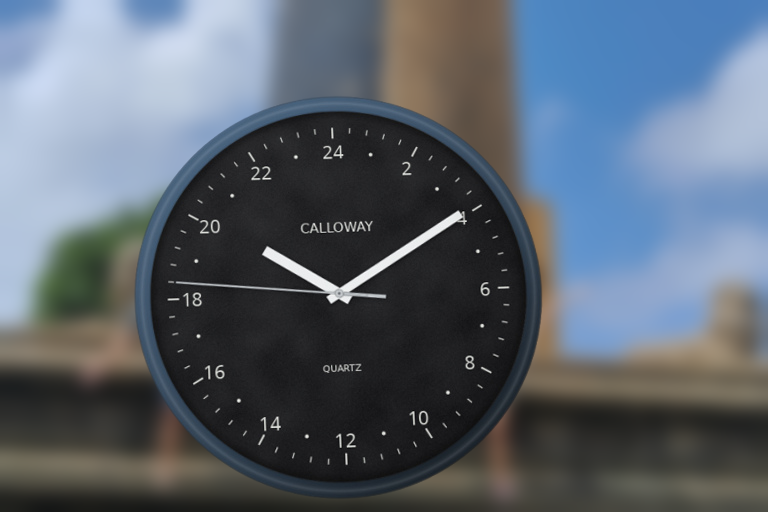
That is h=20 m=9 s=46
